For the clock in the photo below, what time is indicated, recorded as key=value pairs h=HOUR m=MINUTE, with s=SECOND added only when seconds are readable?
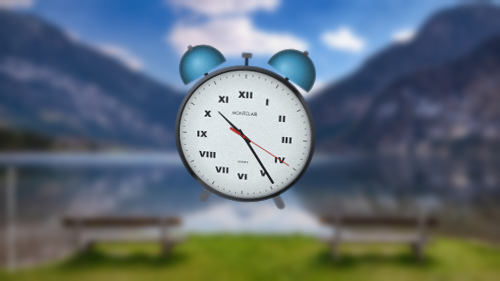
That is h=10 m=24 s=20
